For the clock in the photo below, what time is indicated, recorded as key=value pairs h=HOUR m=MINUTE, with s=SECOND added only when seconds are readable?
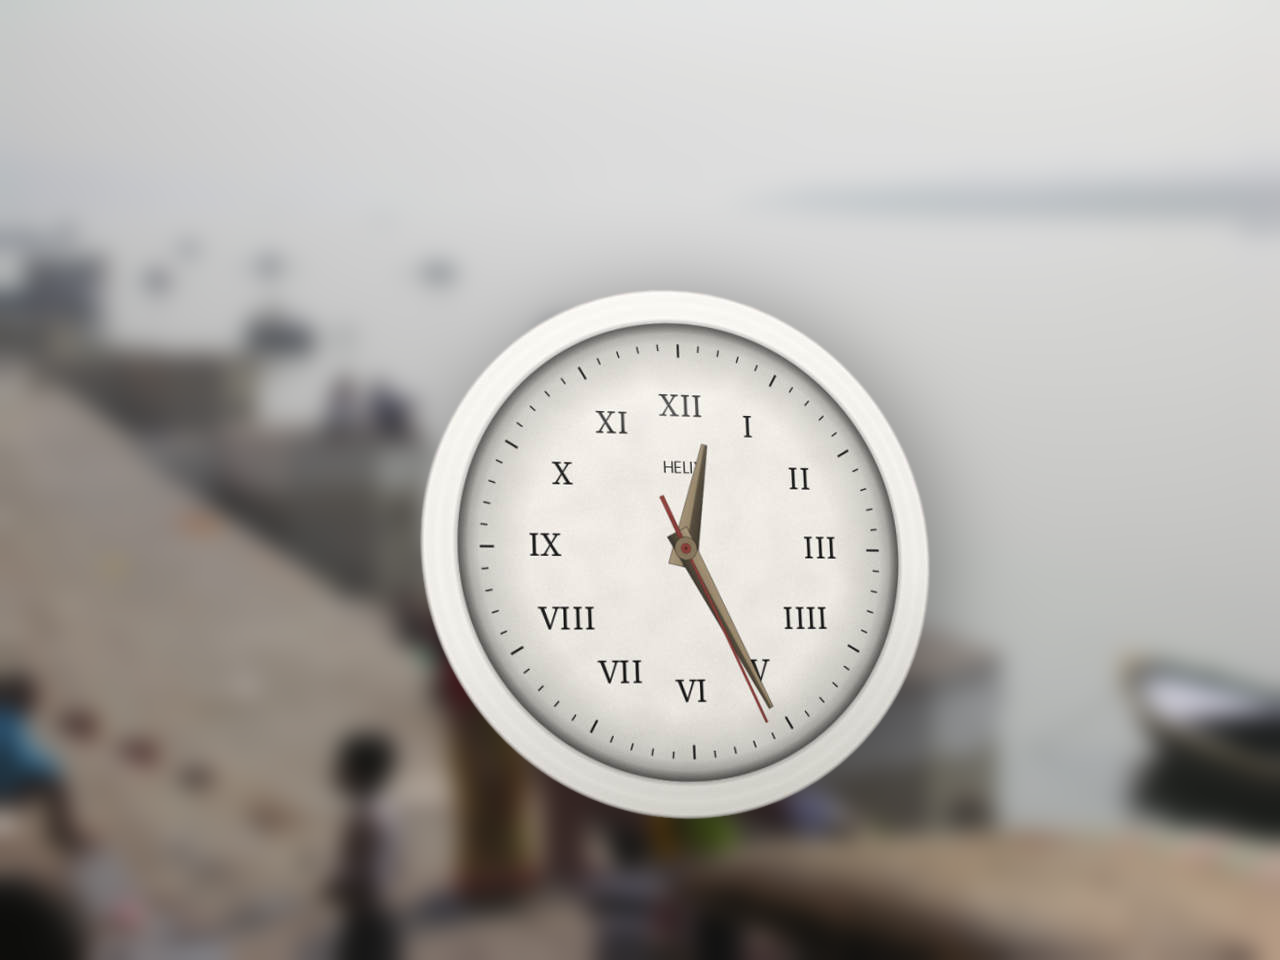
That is h=12 m=25 s=26
